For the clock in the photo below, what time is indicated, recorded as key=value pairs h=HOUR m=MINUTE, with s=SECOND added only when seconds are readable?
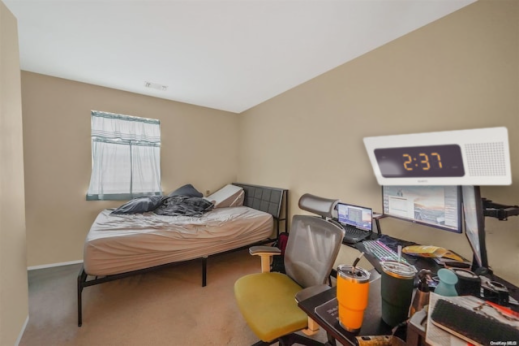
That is h=2 m=37
